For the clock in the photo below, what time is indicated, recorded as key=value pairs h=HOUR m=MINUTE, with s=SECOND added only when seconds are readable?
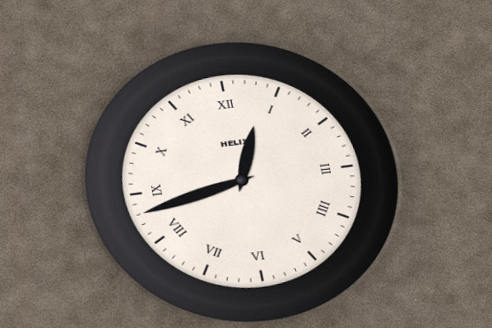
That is h=12 m=43
